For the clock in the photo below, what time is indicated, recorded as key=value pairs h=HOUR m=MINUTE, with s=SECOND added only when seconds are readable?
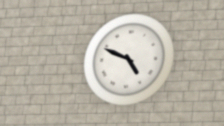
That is h=4 m=49
